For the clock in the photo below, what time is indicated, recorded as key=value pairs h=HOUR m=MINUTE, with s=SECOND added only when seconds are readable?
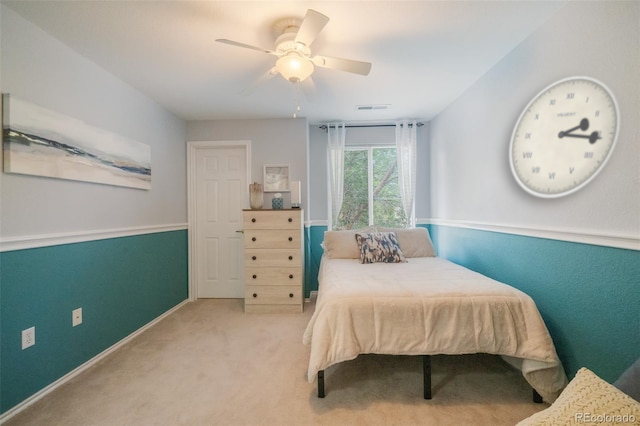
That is h=2 m=16
